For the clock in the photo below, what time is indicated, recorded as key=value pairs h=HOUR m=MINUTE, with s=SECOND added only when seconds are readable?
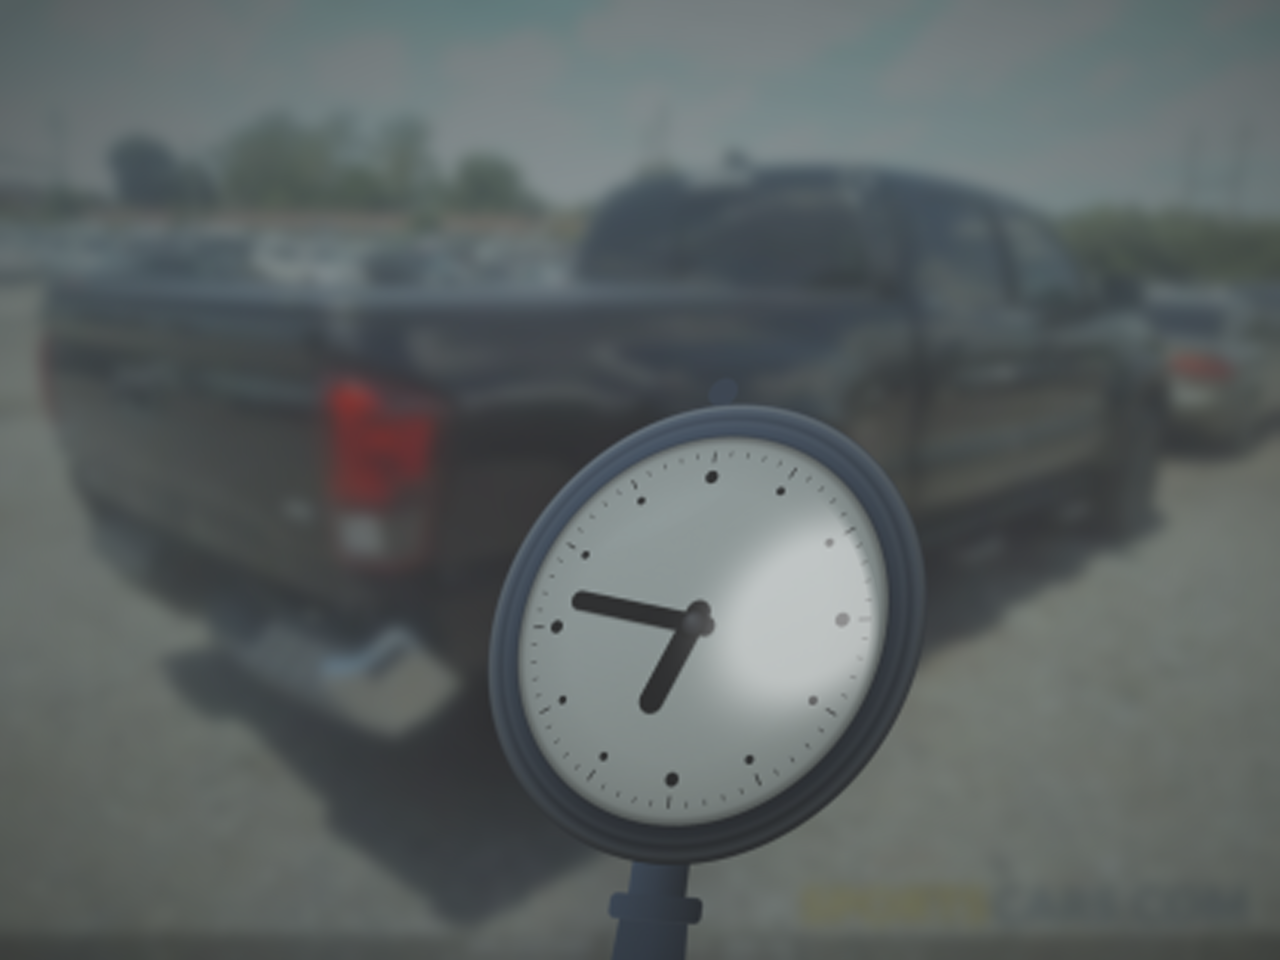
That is h=6 m=47
